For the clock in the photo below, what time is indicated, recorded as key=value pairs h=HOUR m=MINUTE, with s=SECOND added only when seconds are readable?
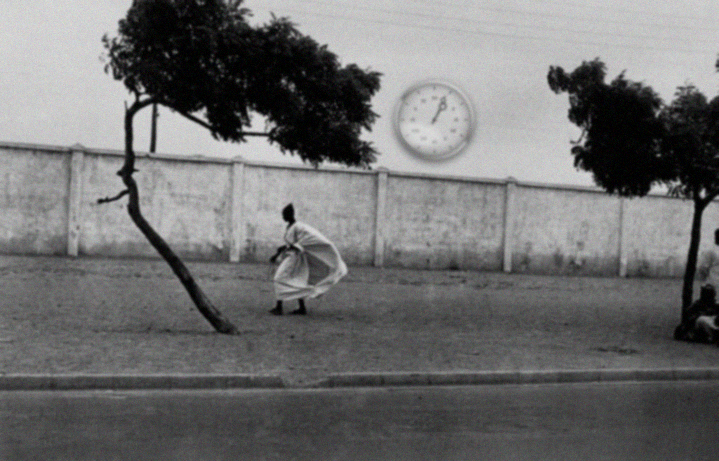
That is h=1 m=4
